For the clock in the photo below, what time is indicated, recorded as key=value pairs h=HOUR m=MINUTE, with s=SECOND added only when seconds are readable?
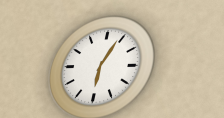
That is h=6 m=4
